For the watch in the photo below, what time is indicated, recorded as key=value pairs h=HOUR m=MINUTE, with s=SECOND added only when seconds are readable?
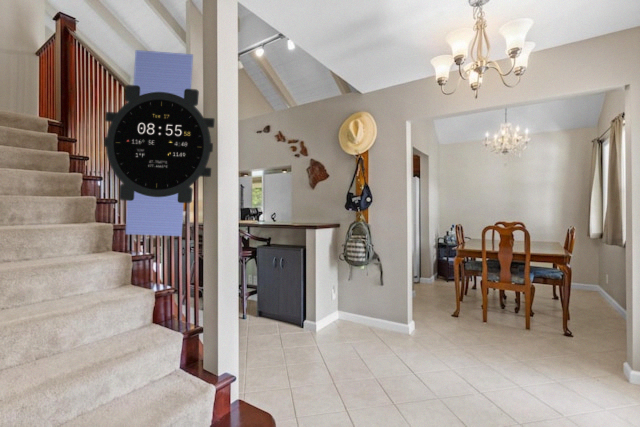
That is h=8 m=55
